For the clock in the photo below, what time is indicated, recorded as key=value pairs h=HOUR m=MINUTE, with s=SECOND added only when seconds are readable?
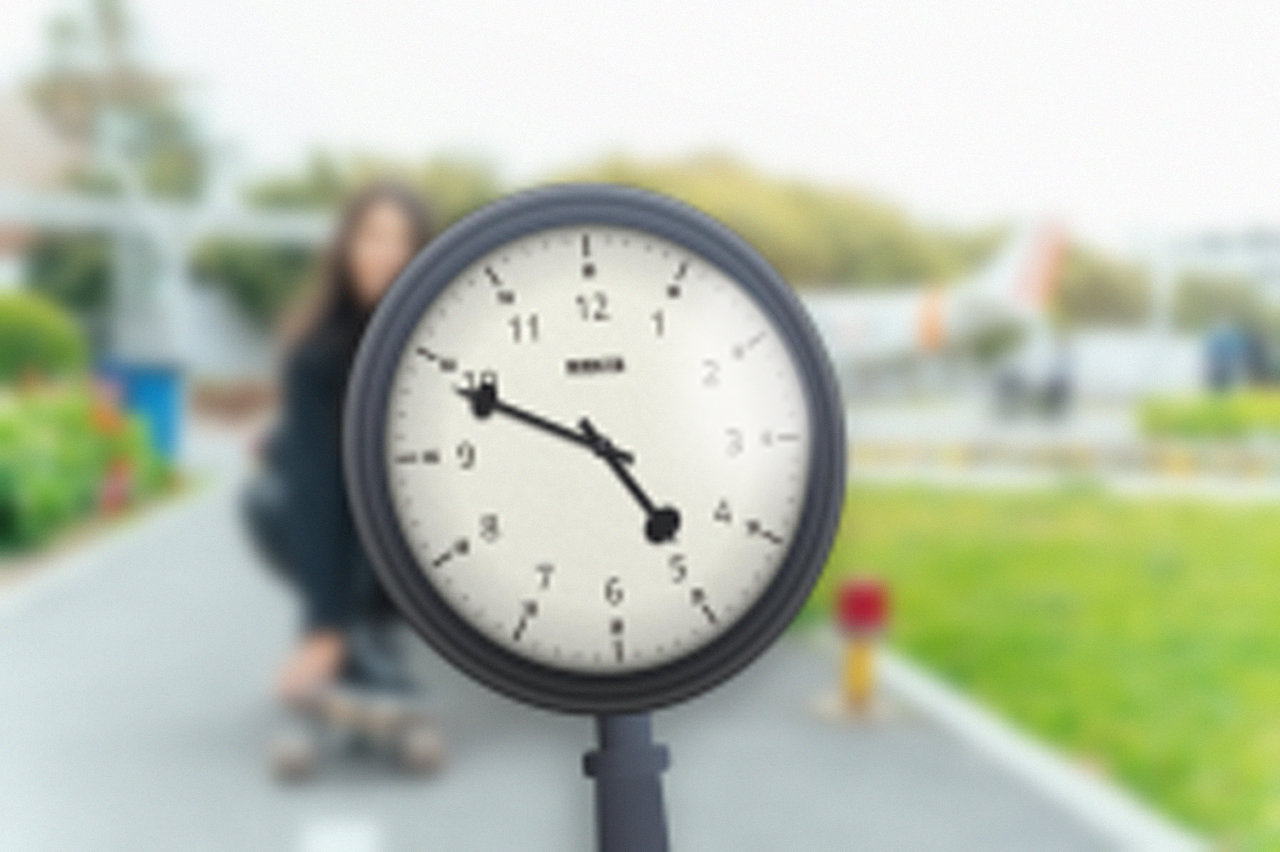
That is h=4 m=49
